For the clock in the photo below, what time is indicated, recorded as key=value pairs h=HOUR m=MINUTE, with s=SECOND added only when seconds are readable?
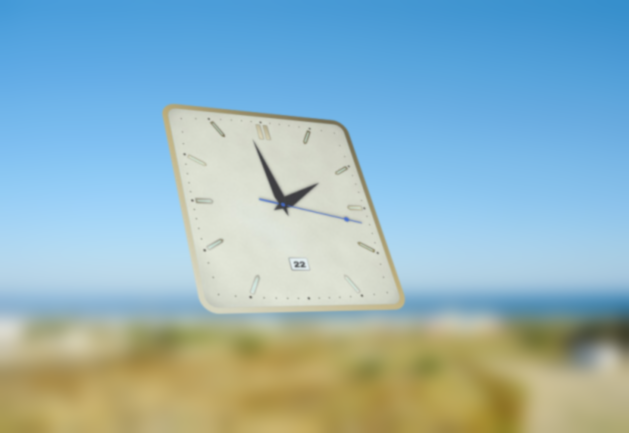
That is h=1 m=58 s=17
